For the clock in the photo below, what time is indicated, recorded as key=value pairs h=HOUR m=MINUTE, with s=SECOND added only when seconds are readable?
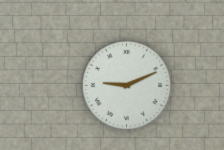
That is h=9 m=11
